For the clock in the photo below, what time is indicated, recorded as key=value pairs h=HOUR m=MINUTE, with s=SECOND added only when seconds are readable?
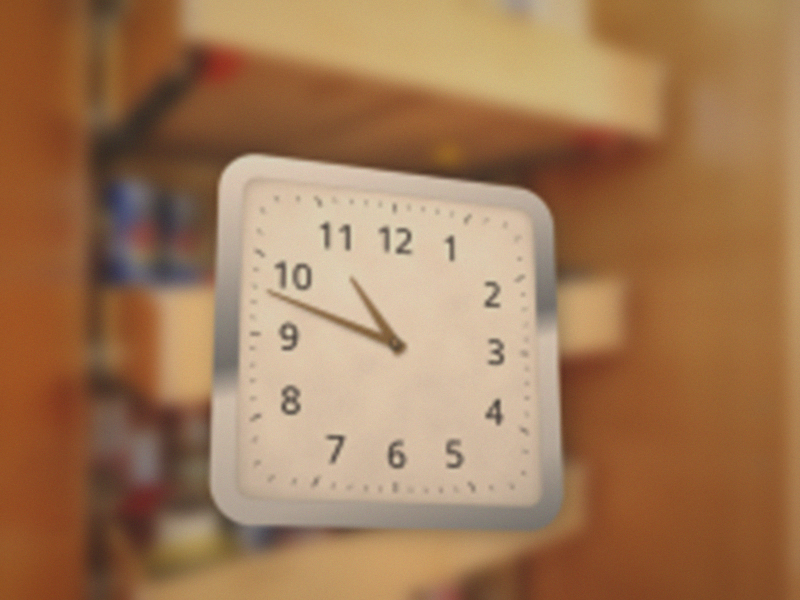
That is h=10 m=48
